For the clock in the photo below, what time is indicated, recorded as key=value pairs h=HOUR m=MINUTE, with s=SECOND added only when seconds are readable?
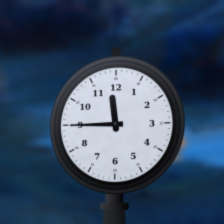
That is h=11 m=45
